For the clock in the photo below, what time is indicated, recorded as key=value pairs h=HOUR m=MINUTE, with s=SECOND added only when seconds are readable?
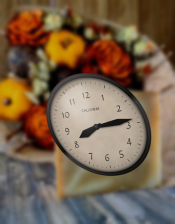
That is h=8 m=14
